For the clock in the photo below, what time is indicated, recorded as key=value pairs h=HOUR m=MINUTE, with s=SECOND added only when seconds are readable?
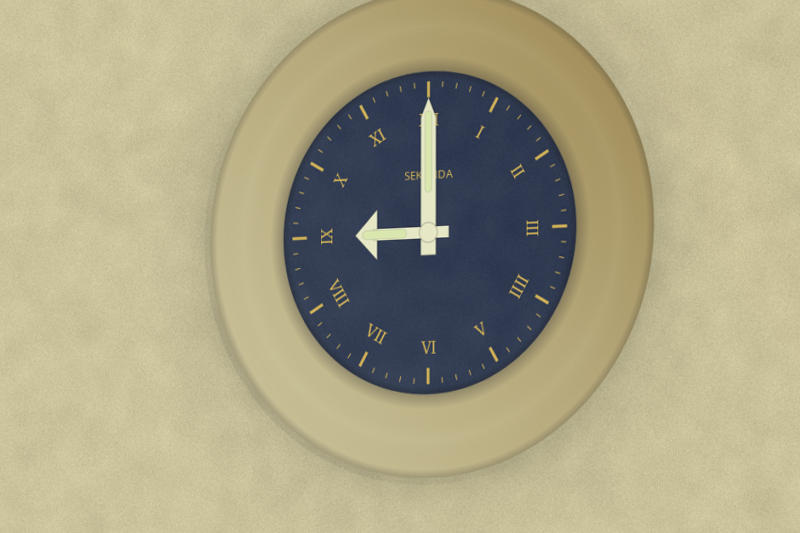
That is h=9 m=0
